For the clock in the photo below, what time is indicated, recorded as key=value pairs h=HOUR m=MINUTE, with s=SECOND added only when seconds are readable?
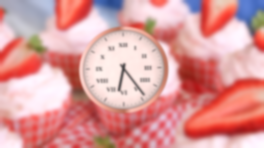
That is h=6 m=24
